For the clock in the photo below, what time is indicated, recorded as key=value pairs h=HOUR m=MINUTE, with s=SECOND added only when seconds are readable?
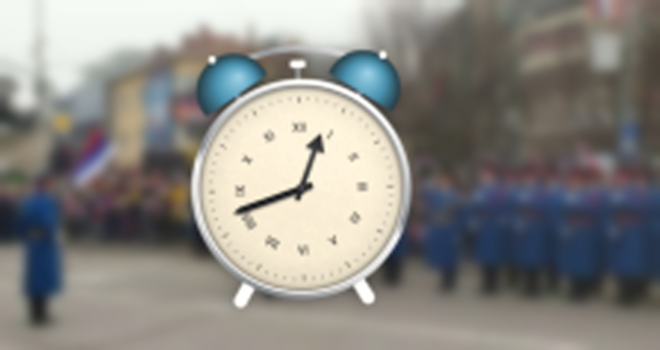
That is h=12 m=42
